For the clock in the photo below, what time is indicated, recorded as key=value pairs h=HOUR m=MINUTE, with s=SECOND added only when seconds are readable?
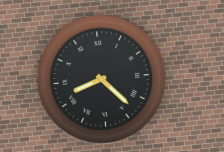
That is h=8 m=23
